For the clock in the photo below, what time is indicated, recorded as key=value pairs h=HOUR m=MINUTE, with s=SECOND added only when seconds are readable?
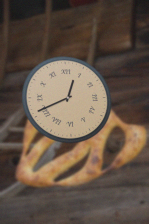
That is h=12 m=41
